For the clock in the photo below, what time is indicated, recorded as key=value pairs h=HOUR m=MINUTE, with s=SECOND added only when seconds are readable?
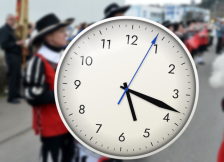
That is h=5 m=18 s=4
